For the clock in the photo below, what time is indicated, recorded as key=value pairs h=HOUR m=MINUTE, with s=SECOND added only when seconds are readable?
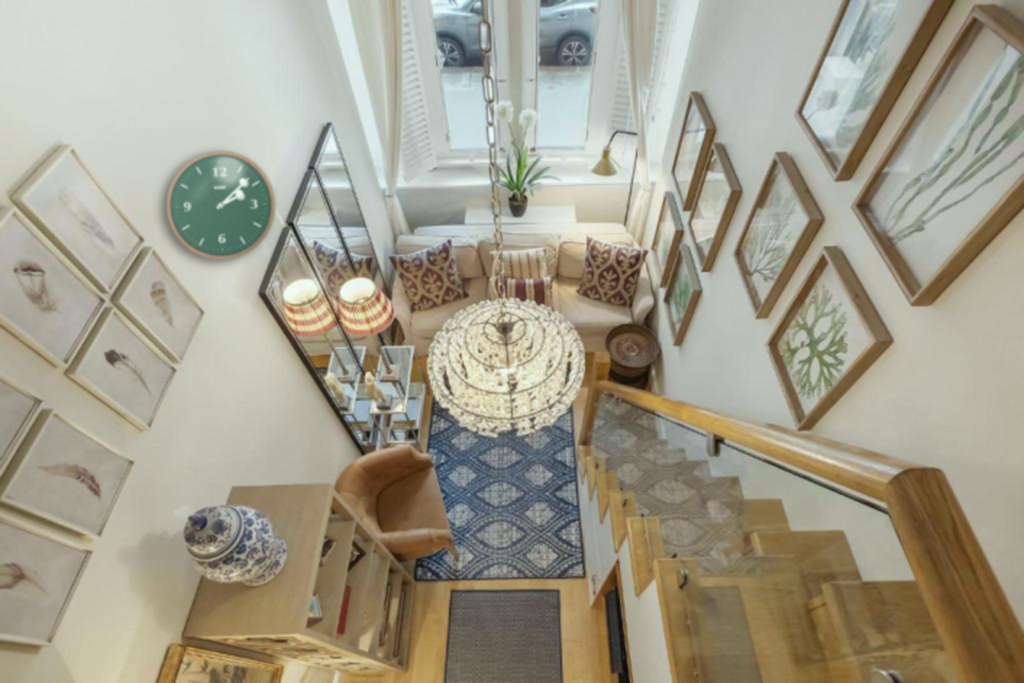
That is h=2 m=8
